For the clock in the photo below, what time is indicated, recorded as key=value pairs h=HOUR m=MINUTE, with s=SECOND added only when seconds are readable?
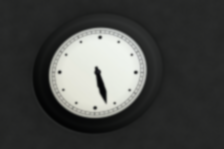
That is h=5 m=27
